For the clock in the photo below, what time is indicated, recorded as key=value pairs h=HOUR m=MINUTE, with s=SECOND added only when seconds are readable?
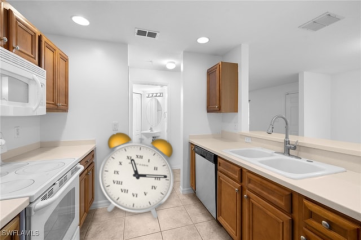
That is h=11 m=14
